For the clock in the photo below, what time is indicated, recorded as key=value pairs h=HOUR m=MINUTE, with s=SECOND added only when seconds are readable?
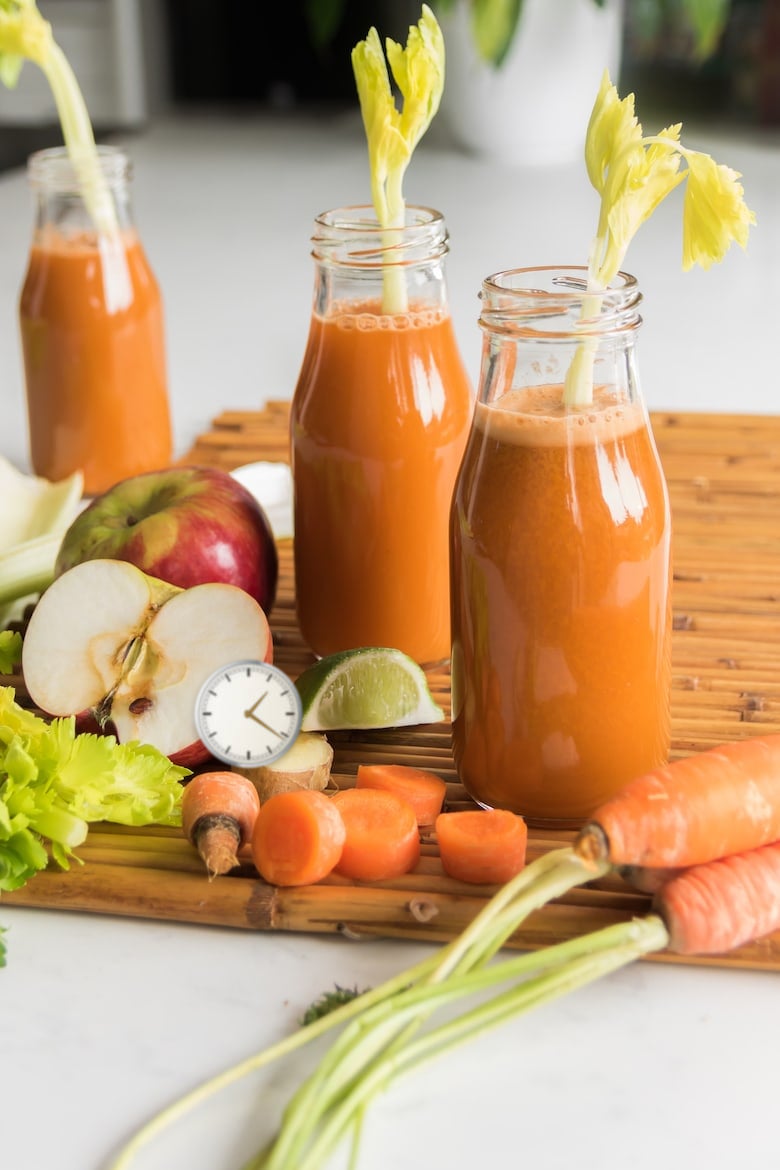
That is h=1 m=21
